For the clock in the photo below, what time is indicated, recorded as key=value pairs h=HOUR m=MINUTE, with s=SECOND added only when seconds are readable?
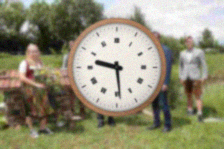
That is h=9 m=29
